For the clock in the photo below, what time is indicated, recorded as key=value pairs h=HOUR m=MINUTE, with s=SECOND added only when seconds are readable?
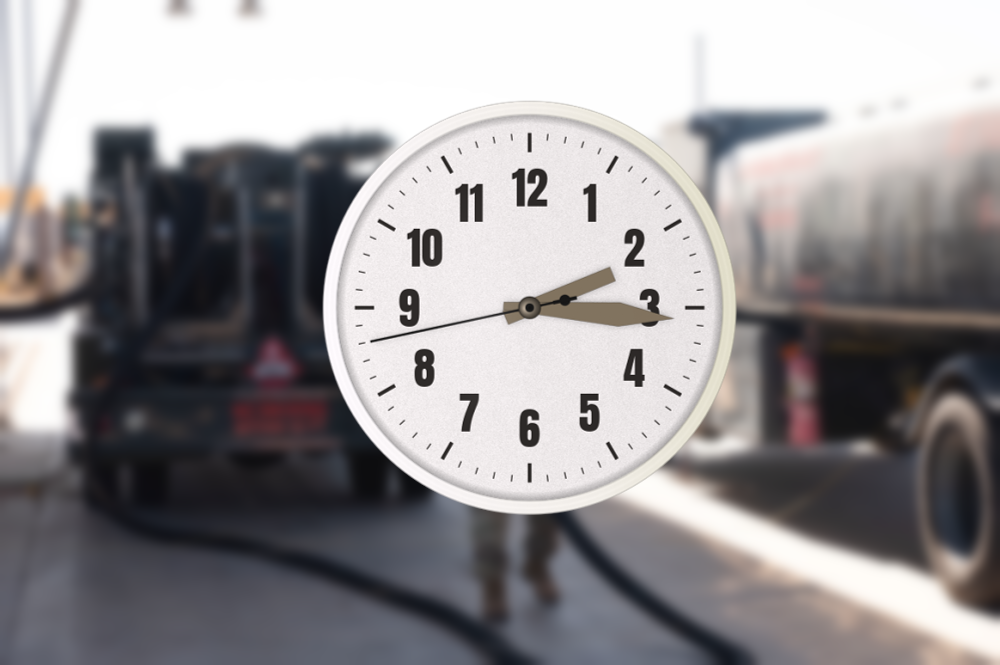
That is h=2 m=15 s=43
